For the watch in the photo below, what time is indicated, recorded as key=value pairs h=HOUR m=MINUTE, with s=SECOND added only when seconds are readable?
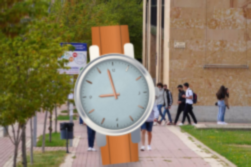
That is h=8 m=58
